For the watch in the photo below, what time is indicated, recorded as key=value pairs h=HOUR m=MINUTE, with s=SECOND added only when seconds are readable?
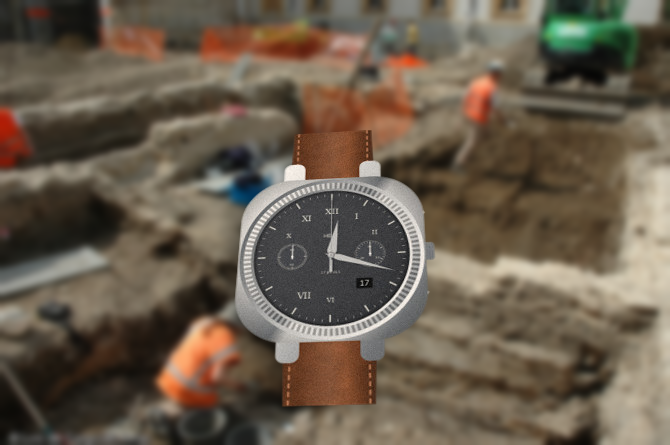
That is h=12 m=18
